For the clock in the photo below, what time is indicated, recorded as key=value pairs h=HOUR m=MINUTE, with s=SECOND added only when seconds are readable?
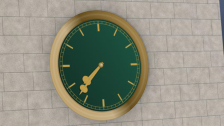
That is h=7 m=37
